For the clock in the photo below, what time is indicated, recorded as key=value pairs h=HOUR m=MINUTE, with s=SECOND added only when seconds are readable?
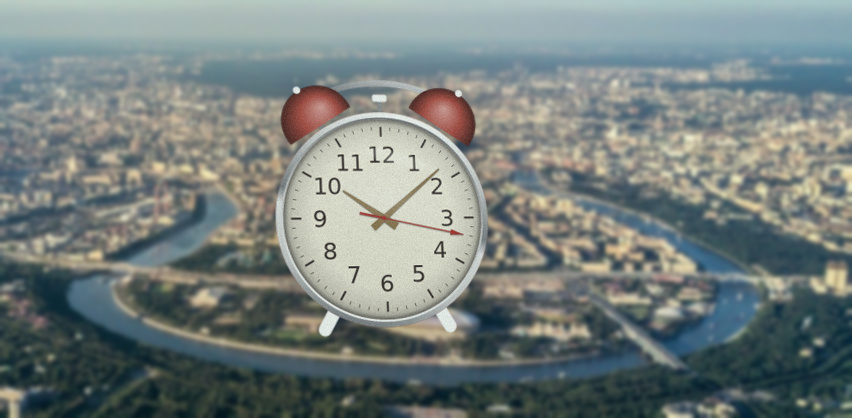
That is h=10 m=8 s=17
